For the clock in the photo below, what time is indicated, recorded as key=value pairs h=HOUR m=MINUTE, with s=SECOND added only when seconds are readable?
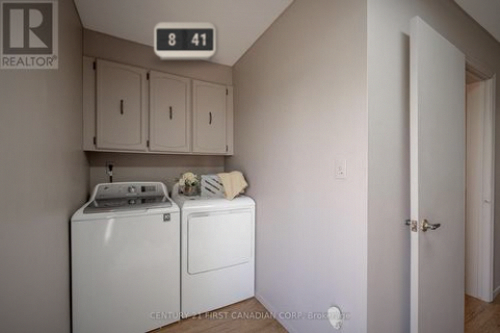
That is h=8 m=41
